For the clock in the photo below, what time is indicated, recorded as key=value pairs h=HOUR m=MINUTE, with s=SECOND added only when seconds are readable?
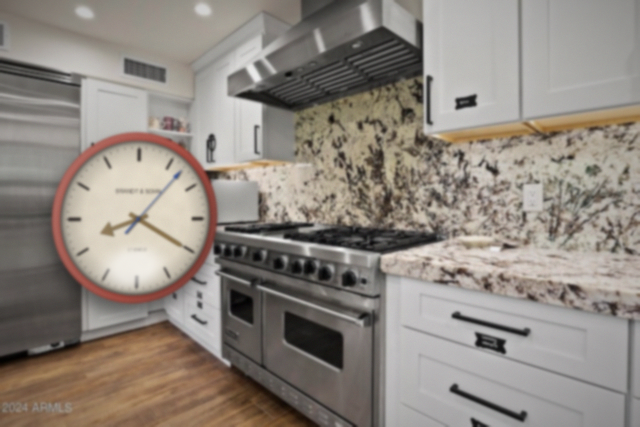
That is h=8 m=20 s=7
